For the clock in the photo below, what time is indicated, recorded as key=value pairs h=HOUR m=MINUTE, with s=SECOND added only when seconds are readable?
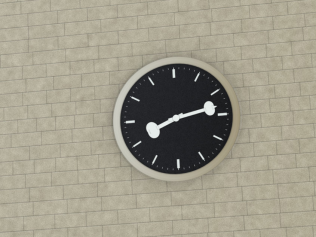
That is h=8 m=13
